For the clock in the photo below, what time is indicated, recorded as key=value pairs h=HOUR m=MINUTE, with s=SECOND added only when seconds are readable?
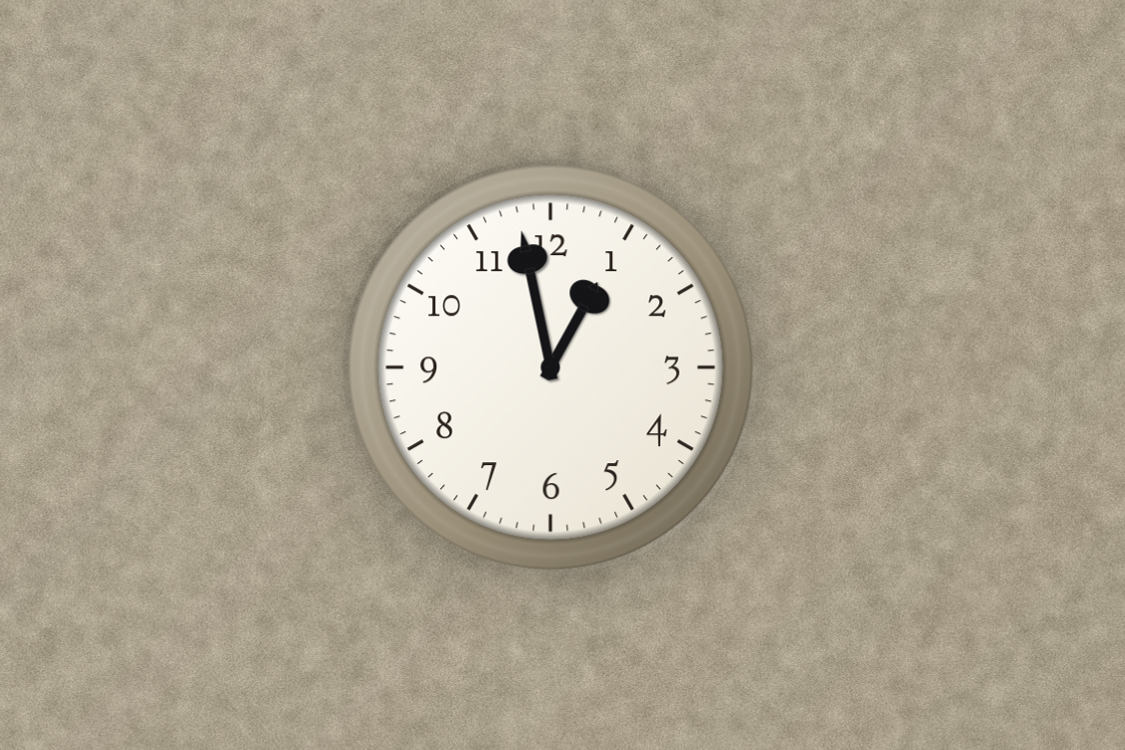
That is h=12 m=58
